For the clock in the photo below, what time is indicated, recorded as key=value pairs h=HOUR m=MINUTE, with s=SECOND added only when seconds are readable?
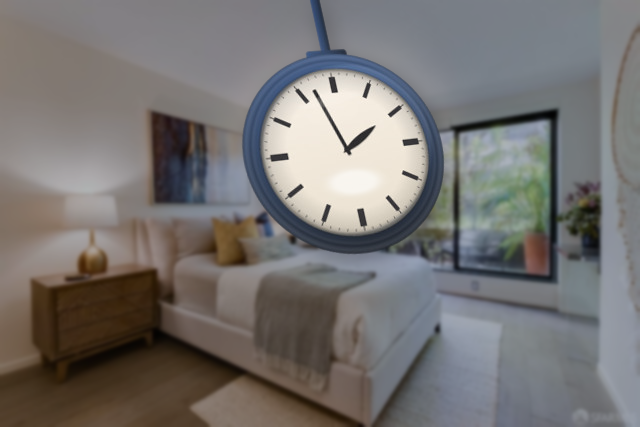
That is h=1 m=57
